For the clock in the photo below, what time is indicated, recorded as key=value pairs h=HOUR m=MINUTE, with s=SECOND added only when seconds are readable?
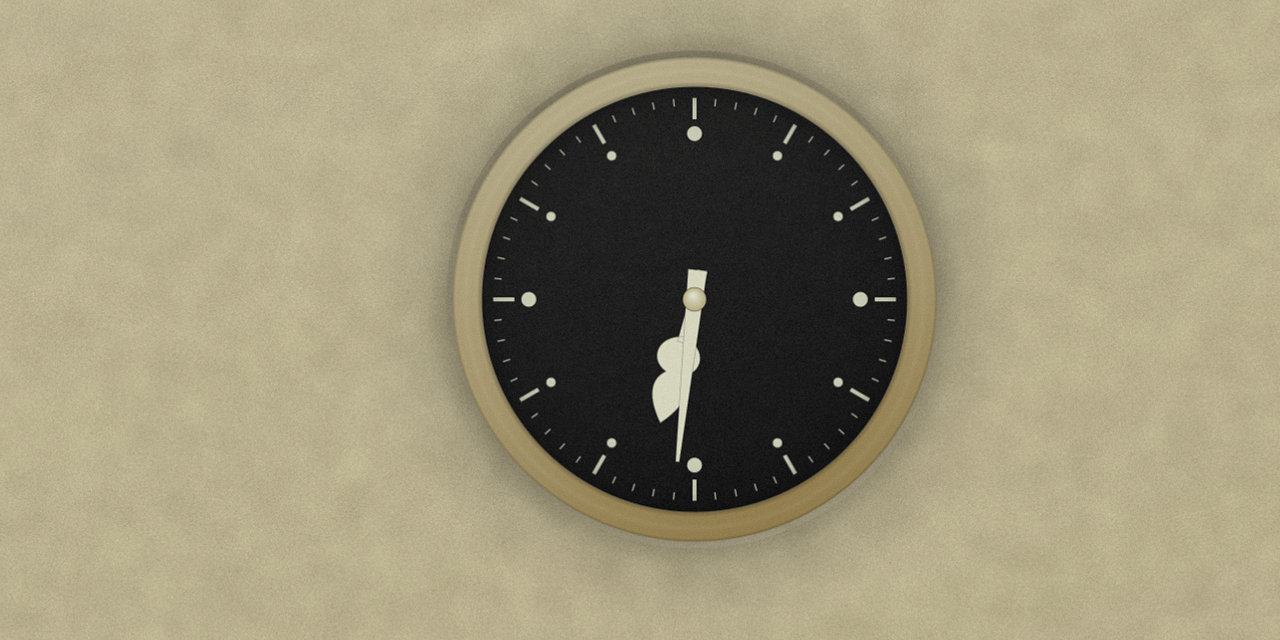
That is h=6 m=31
